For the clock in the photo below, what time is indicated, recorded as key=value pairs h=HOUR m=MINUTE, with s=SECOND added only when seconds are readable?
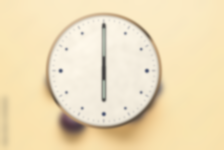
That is h=6 m=0
